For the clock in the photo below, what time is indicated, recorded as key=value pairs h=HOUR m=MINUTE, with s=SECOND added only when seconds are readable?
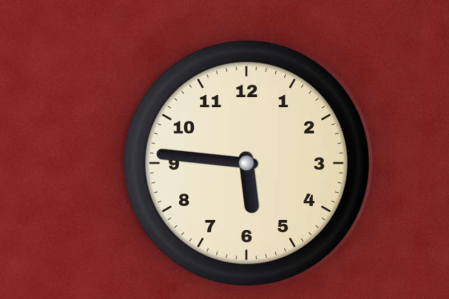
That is h=5 m=46
